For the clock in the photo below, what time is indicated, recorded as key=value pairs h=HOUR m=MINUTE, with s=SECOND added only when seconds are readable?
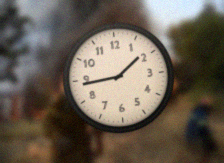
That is h=1 m=44
